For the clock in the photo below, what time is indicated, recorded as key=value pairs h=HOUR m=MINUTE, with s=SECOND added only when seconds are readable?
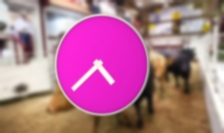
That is h=4 m=38
